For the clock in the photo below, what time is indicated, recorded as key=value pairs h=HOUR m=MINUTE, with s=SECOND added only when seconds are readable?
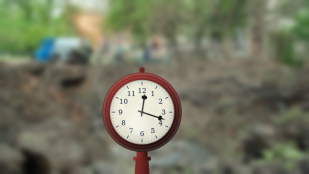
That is h=12 m=18
